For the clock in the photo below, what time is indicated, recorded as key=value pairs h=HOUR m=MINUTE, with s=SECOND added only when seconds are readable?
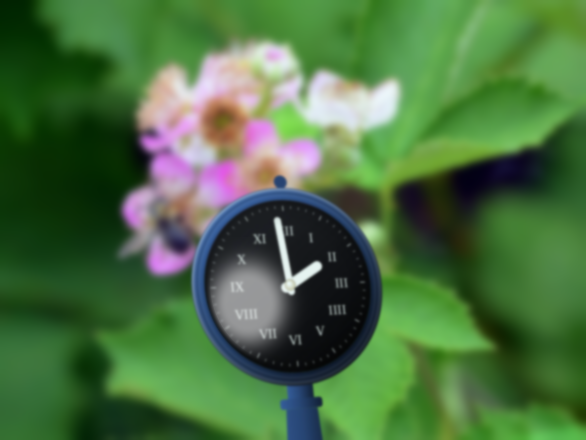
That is h=1 m=59
